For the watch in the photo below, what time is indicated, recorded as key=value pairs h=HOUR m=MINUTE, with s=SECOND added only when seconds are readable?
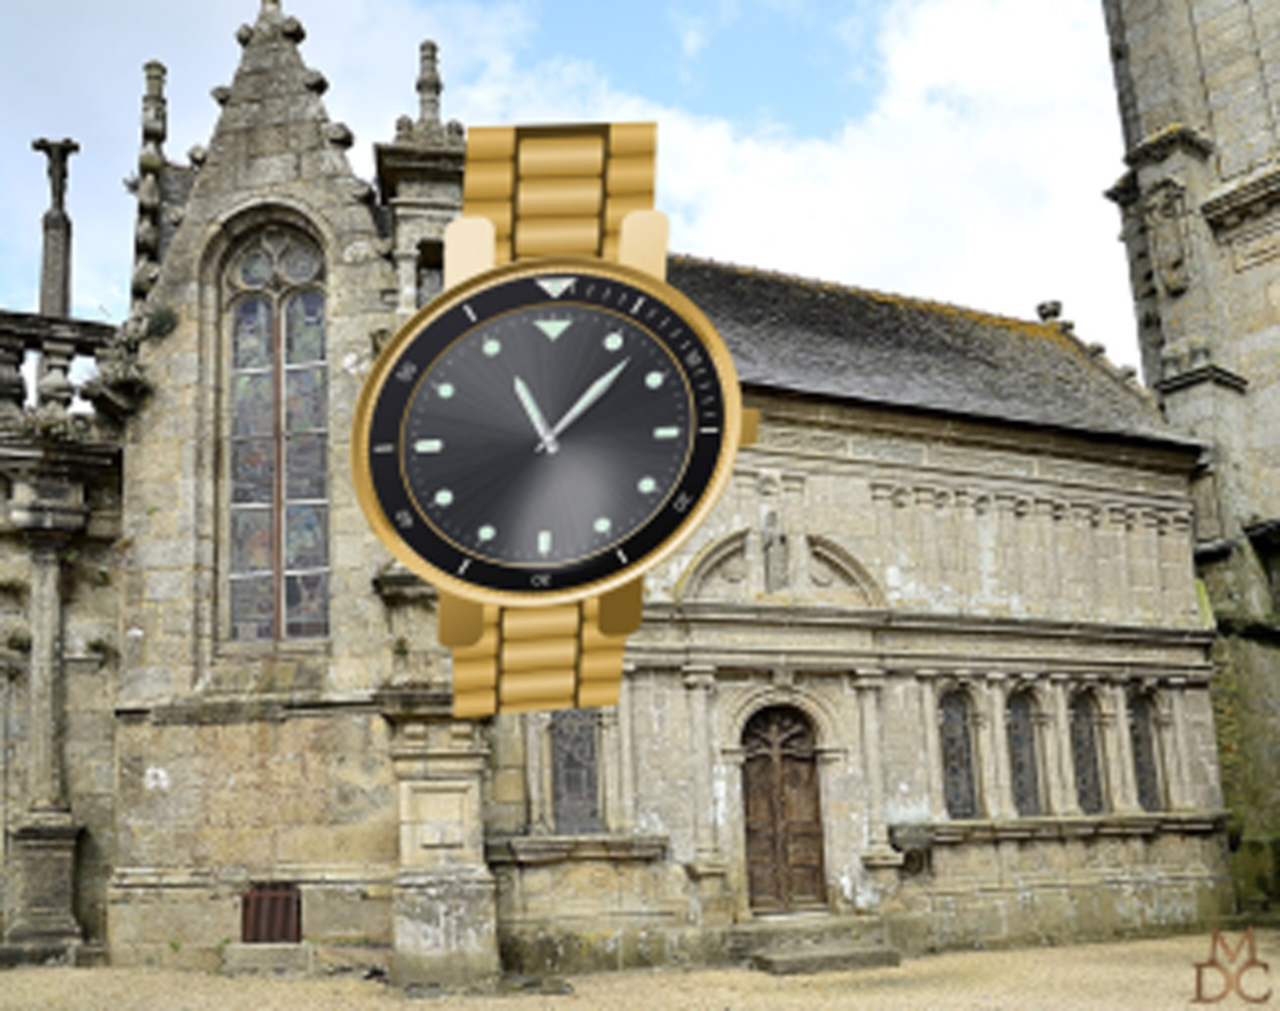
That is h=11 m=7
